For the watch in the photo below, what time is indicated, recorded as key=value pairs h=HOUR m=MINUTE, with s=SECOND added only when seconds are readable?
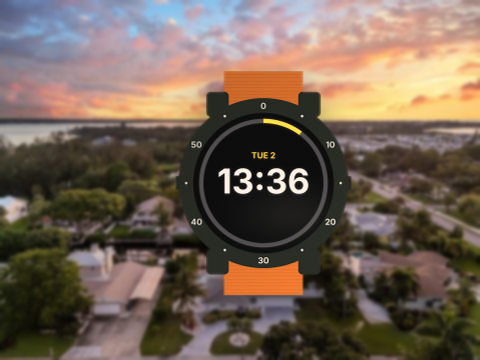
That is h=13 m=36
